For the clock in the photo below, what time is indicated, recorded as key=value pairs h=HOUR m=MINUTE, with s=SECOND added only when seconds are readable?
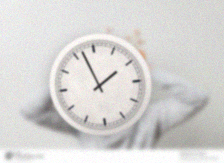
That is h=1 m=57
